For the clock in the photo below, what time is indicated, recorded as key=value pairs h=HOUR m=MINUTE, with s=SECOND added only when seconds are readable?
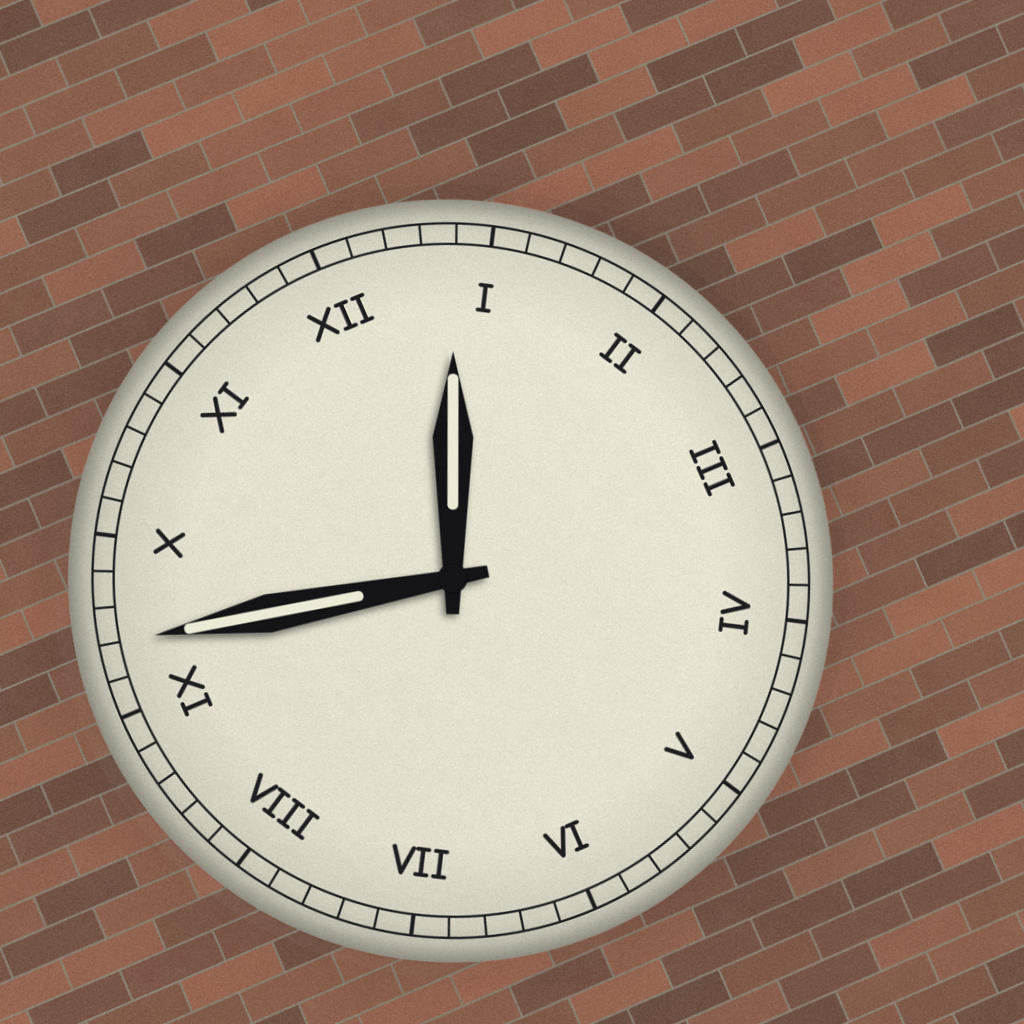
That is h=12 m=47
